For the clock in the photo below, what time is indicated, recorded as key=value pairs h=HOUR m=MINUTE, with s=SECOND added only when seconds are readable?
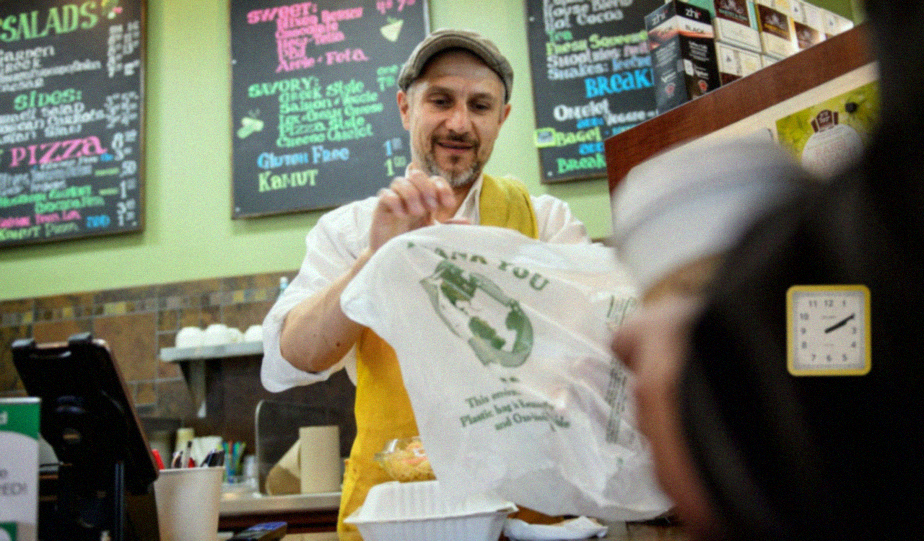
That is h=2 m=10
